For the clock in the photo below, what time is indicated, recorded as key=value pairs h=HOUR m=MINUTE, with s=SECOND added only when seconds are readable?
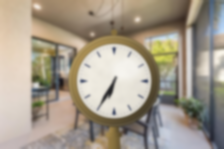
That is h=6 m=35
